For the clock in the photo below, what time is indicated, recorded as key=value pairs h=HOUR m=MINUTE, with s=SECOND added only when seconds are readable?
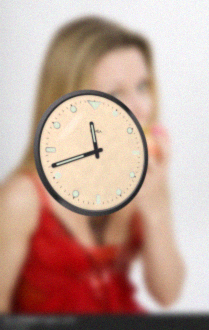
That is h=11 m=42
